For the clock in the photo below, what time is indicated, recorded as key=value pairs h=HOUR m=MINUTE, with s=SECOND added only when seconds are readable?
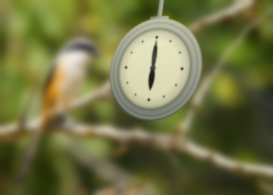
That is h=6 m=0
